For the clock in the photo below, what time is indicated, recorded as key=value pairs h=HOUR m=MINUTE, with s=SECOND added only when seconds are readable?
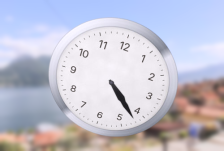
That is h=4 m=22
